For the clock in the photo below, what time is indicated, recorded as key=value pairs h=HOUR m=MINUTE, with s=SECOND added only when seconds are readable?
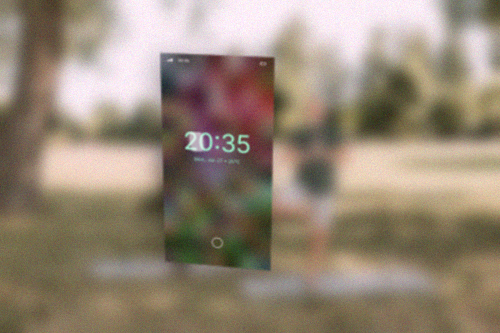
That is h=20 m=35
